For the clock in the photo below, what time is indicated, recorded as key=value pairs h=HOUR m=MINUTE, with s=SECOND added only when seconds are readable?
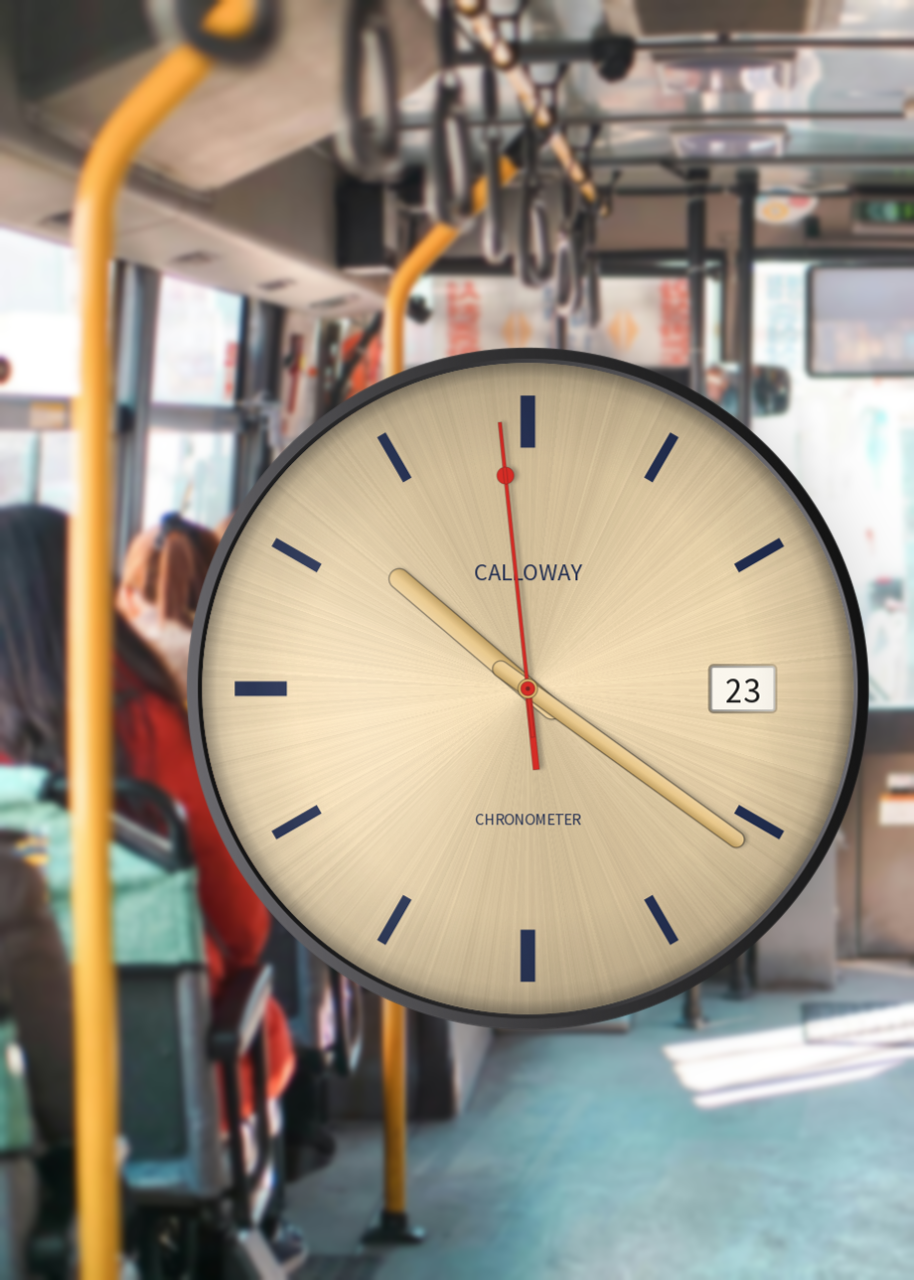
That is h=10 m=20 s=59
